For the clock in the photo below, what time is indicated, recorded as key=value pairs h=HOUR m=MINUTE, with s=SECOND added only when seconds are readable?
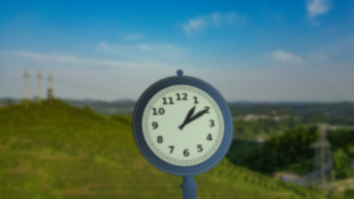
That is h=1 m=10
